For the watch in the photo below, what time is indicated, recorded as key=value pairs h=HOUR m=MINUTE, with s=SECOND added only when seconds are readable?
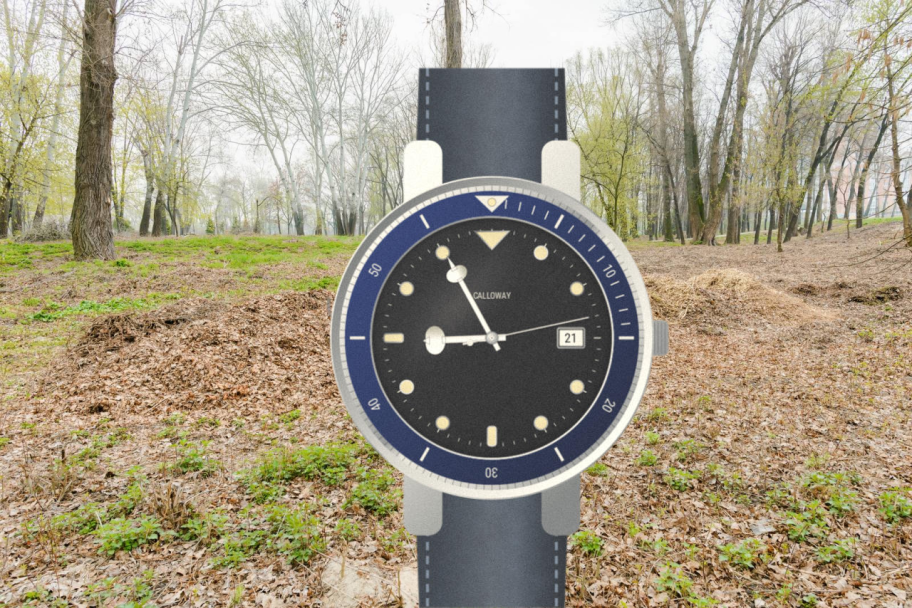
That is h=8 m=55 s=13
